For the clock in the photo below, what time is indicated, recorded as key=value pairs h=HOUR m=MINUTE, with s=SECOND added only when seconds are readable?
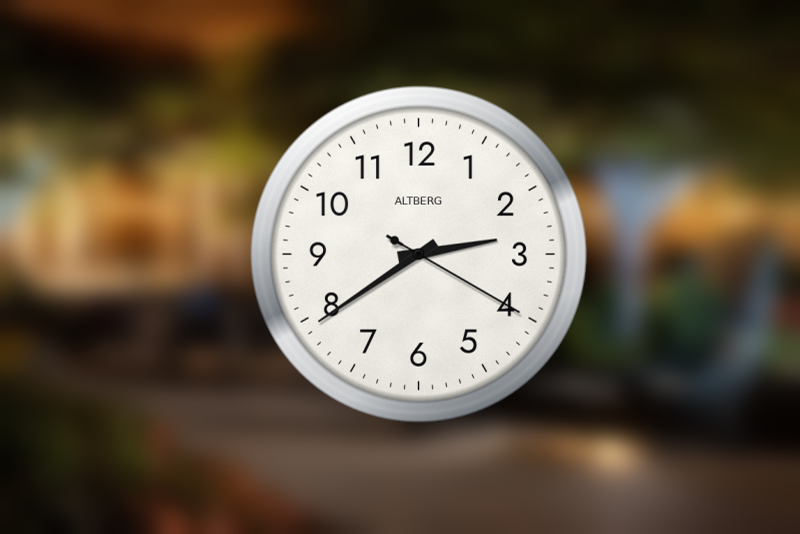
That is h=2 m=39 s=20
